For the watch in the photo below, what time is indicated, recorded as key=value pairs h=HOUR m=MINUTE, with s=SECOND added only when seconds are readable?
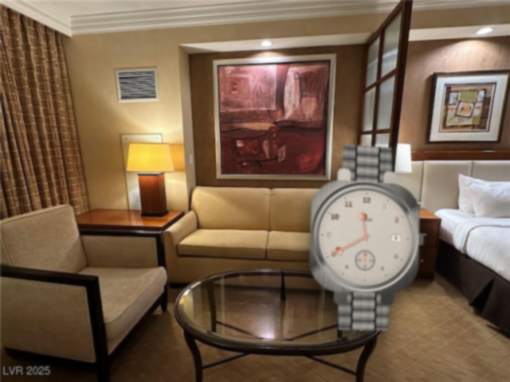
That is h=11 m=40
